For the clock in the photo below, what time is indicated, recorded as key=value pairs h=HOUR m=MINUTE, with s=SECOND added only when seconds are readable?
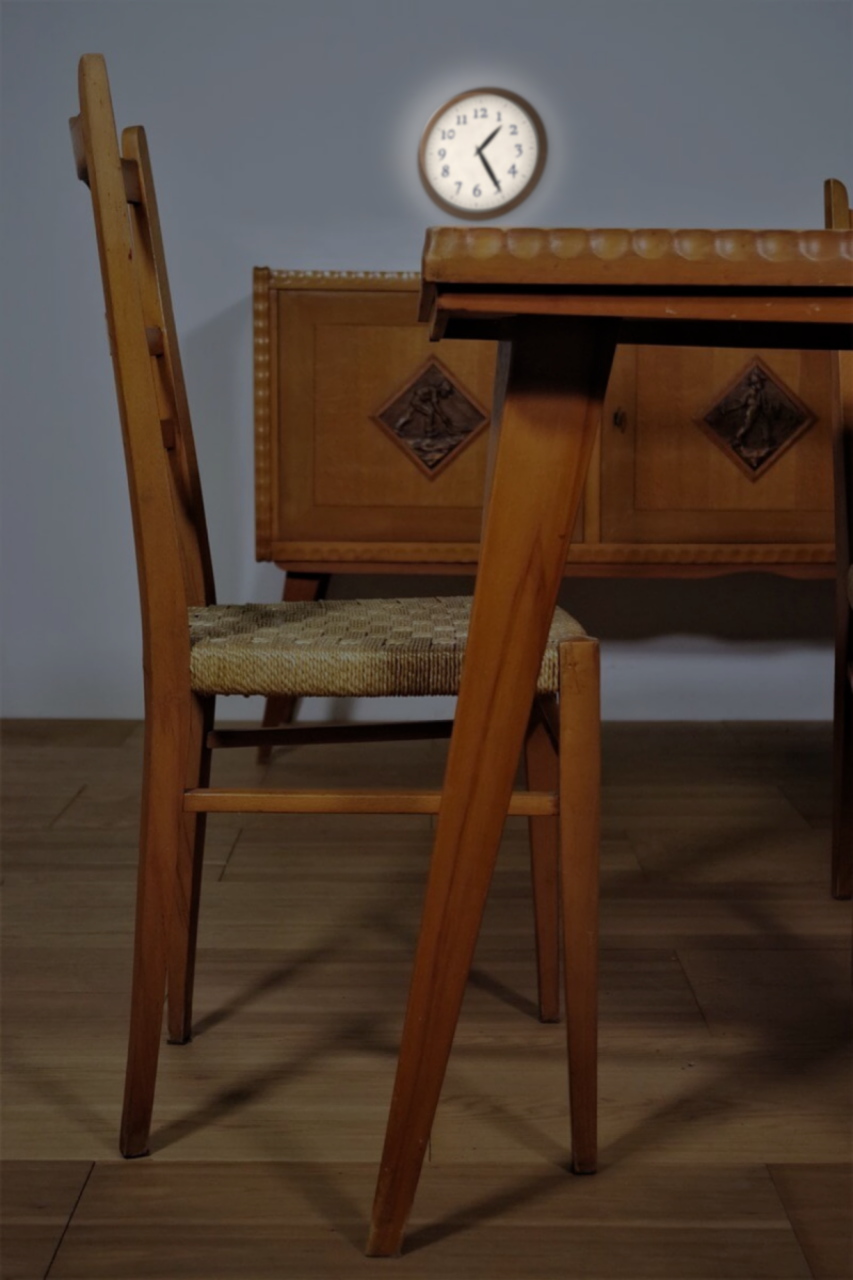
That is h=1 m=25
